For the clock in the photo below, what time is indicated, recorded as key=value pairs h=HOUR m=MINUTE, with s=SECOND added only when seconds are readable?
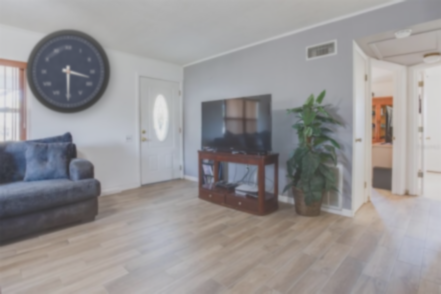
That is h=3 m=30
